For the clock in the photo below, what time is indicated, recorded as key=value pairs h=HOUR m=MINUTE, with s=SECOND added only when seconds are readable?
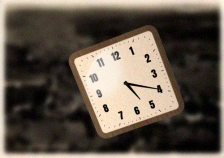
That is h=5 m=20
